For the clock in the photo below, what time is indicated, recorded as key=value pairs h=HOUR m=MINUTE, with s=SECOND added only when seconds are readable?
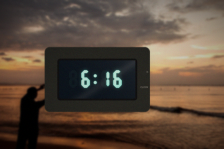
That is h=6 m=16
